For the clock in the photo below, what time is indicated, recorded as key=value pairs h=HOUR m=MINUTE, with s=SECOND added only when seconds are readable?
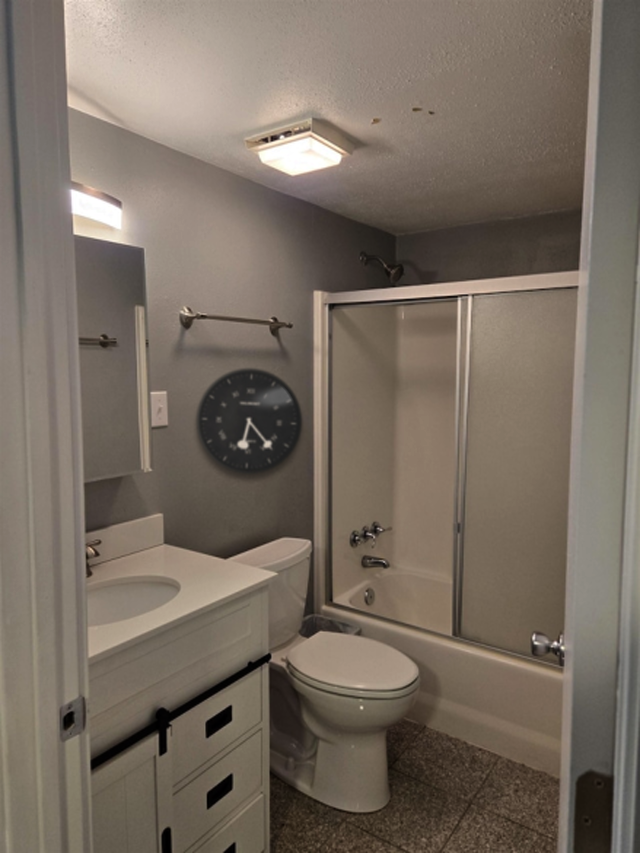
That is h=6 m=23
